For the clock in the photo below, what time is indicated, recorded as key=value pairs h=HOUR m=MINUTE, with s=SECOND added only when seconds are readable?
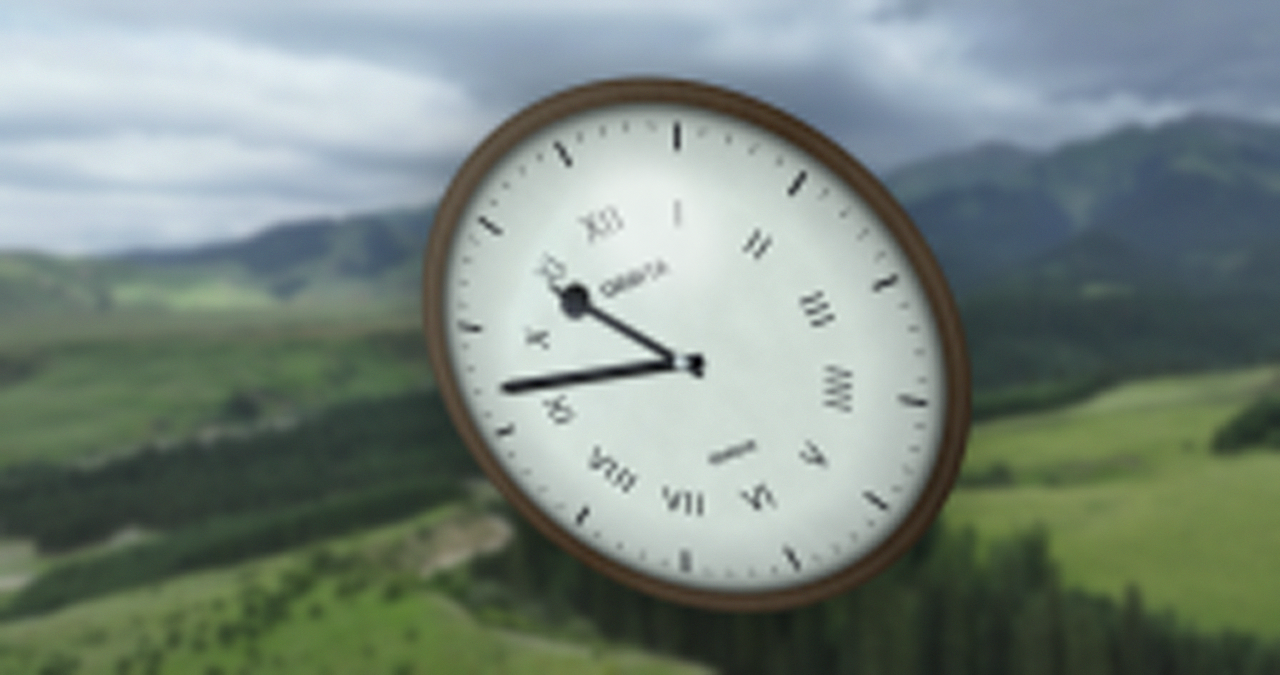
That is h=10 m=47
